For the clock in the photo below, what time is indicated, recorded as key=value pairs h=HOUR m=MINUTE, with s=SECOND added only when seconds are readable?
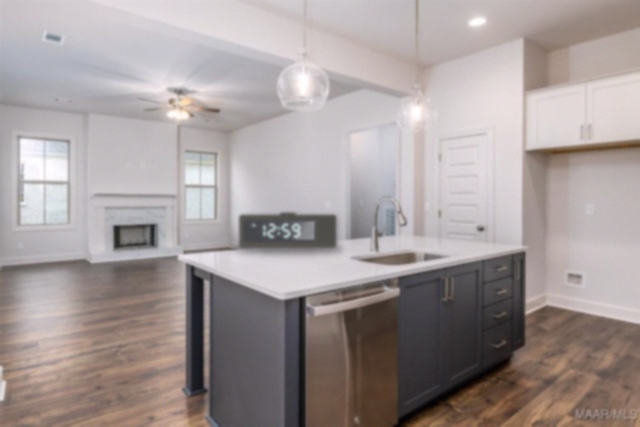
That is h=12 m=59
